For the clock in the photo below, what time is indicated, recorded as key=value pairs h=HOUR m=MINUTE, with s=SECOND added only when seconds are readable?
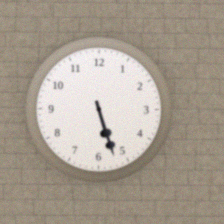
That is h=5 m=27
